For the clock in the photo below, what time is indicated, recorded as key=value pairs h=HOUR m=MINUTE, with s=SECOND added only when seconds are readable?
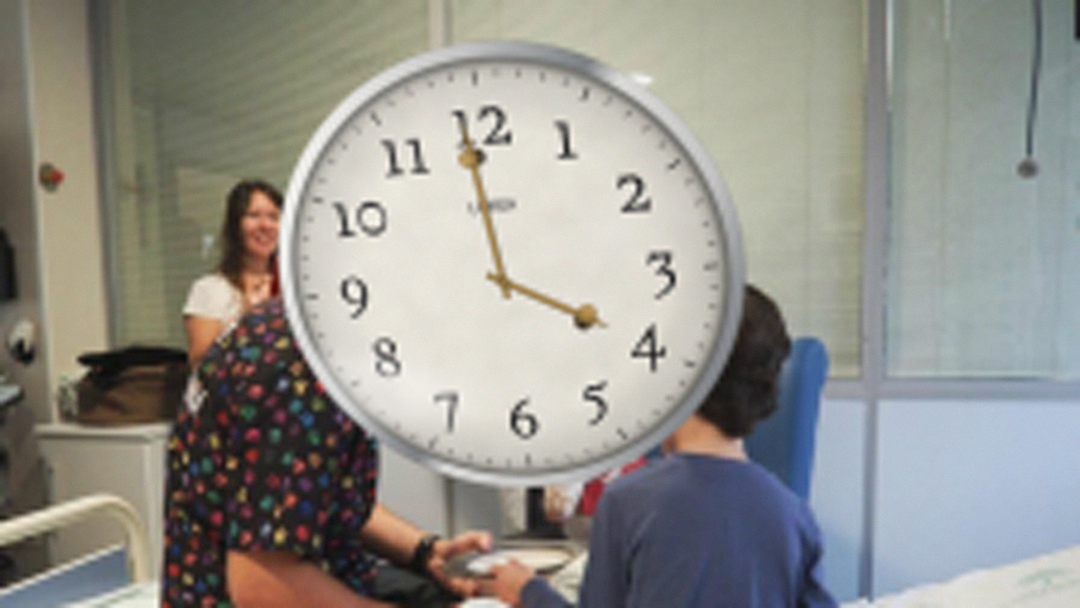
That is h=3 m=59
